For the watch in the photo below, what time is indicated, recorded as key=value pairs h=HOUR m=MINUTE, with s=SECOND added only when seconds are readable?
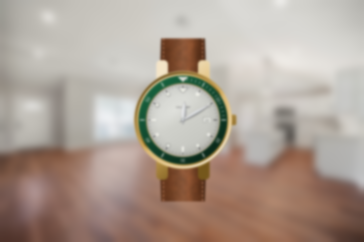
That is h=12 m=10
